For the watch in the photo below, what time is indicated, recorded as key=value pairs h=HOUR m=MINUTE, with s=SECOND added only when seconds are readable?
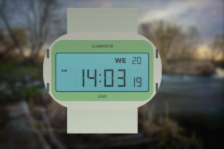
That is h=14 m=3 s=19
